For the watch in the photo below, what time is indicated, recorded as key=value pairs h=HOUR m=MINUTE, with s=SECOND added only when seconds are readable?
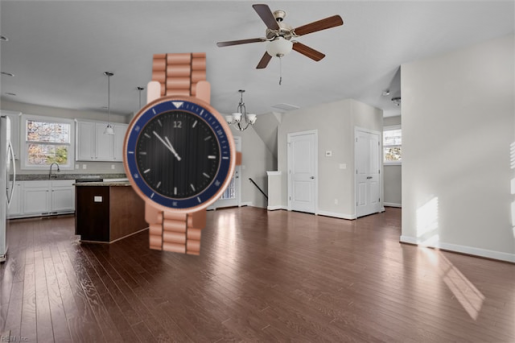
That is h=10 m=52
